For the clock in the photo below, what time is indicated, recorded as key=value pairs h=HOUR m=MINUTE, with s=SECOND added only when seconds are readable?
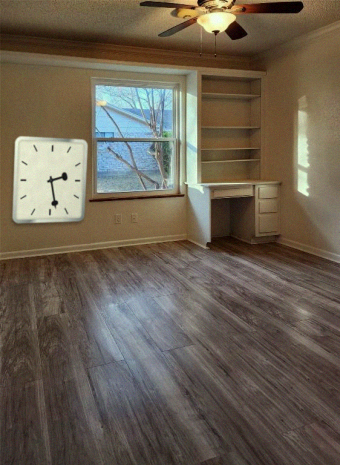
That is h=2 m=28
